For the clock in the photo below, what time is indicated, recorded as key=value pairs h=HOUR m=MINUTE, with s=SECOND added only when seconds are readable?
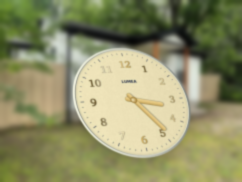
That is h=3 m=24
